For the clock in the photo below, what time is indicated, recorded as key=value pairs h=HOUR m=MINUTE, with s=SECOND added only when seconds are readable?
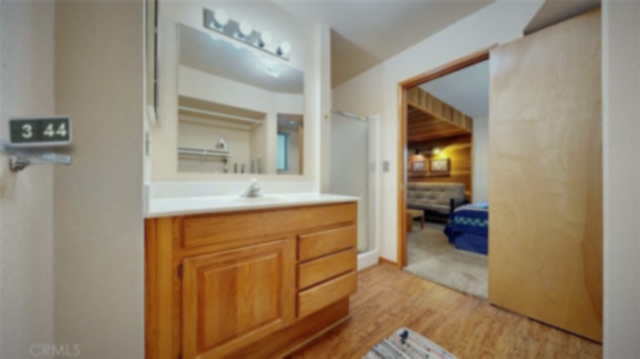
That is h=3 m=44
